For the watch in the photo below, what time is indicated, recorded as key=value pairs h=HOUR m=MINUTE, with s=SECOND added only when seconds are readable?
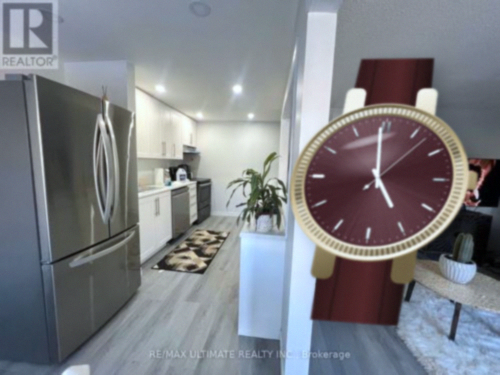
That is h=4 m=59 s=7
